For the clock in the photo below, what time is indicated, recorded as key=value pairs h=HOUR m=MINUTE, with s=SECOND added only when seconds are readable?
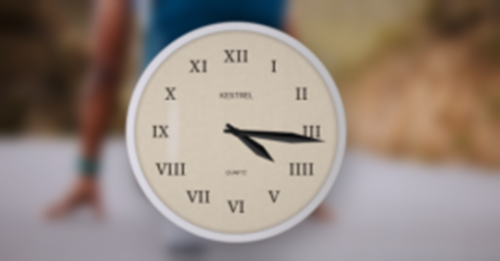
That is h=4 m=16
